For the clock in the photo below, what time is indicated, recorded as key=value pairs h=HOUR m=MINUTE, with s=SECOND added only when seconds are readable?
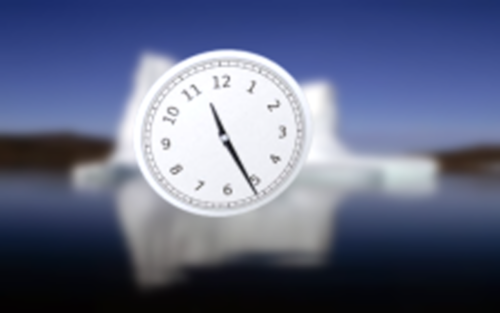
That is h=11 m=26
